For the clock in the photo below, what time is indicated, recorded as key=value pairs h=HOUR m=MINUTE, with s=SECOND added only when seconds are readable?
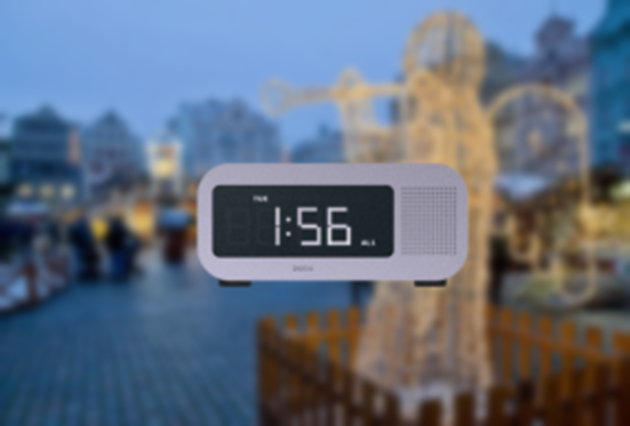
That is h=1 m=56
